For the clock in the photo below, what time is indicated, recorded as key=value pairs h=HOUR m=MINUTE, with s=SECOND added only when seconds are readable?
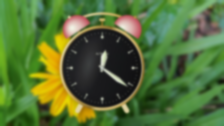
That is h=12 m=21
